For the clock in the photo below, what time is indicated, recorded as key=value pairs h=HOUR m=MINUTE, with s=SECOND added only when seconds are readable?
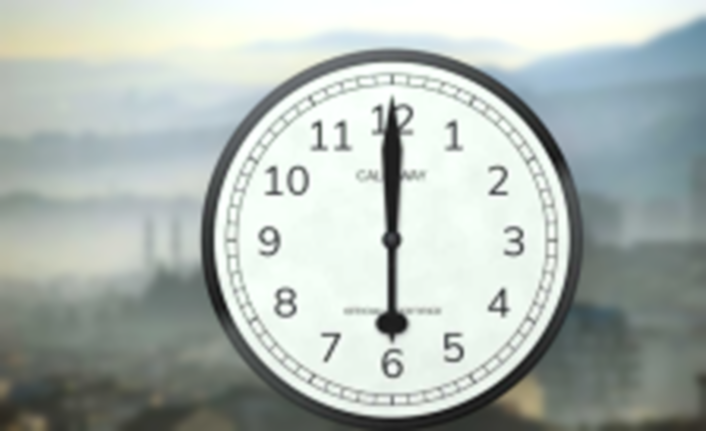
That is h=6 m=0
